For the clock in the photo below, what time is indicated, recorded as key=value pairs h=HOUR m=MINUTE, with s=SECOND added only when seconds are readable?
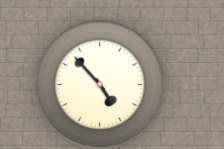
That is h=4 m=53
